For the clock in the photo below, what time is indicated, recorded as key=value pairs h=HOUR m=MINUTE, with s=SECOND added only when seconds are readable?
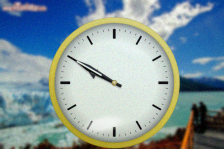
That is h=9 m=50
